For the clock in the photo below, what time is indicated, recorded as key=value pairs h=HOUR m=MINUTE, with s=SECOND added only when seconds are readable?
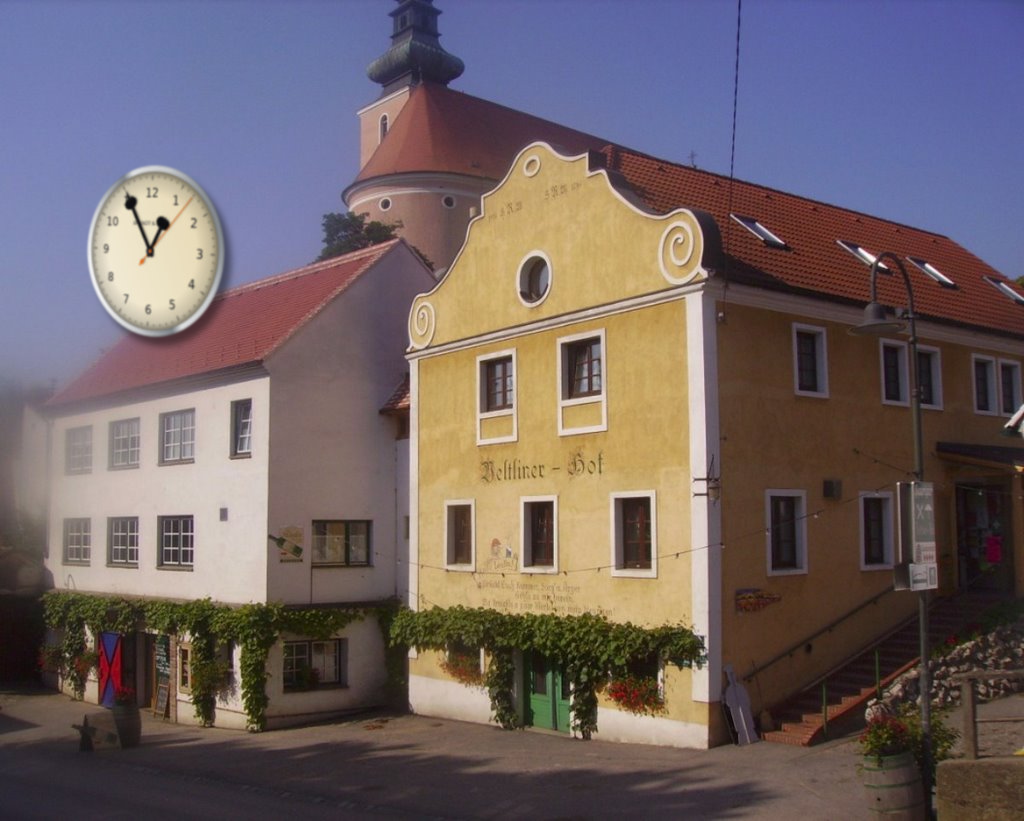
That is h=12 m=55 s=7
